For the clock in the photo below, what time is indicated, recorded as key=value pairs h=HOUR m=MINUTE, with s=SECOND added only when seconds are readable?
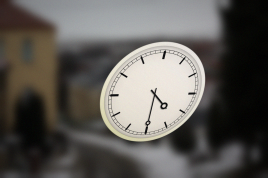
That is h=4 m=30
